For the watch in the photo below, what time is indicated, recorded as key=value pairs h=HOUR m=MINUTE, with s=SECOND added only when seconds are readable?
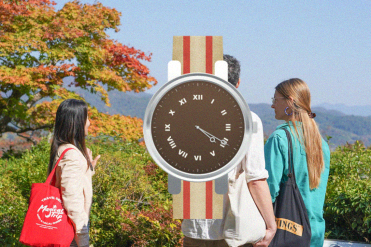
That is h=4 m=20
